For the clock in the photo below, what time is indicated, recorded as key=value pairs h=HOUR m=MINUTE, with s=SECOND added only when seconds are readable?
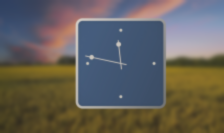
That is h=11 m=47
